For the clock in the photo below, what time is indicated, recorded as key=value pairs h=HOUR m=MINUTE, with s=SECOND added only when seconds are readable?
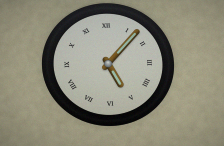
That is h=5 m=7
